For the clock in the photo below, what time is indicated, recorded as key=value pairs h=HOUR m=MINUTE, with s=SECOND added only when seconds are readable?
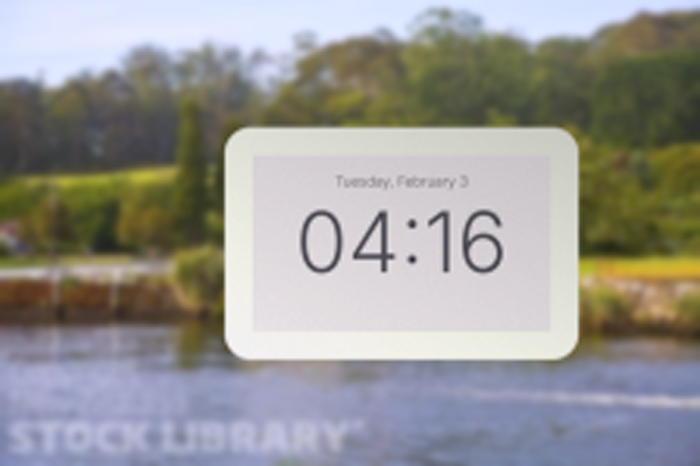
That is h=4 m=16
